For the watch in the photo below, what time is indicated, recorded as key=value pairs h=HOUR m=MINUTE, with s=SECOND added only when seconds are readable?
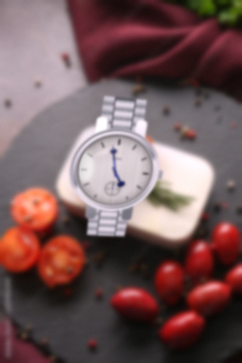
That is h=4 m=58
